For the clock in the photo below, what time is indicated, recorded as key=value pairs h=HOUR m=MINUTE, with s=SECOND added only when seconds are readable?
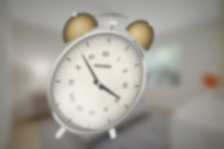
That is h=3 m=53
